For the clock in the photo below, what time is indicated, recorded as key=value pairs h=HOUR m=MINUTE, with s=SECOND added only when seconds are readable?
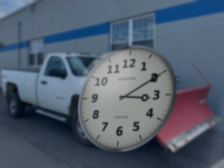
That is h=3 m=10
